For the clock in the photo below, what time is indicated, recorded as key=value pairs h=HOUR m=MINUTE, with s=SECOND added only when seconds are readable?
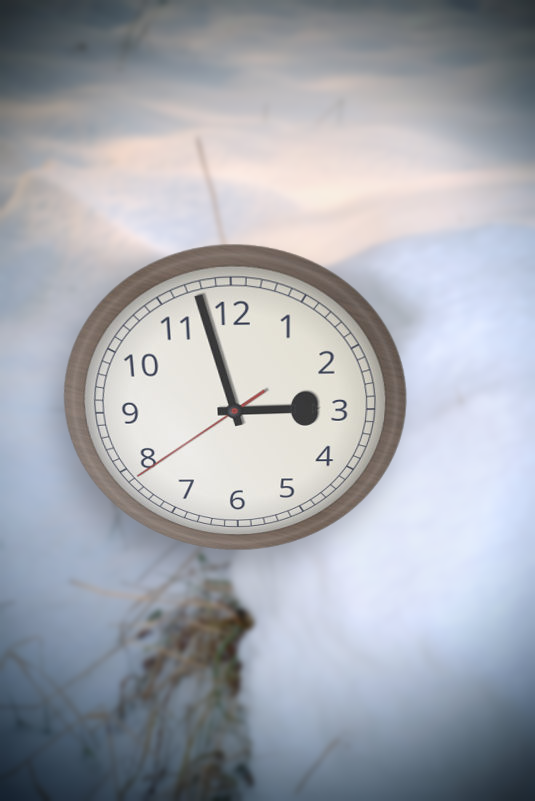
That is h=2 m=57 s=39
